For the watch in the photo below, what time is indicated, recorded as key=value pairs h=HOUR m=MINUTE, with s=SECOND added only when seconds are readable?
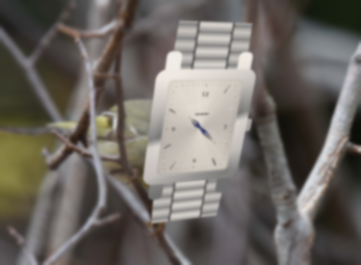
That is h=10 m=22
